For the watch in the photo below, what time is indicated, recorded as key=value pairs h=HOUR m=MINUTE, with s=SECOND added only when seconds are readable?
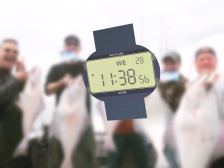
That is h=11 m=38 s=56
